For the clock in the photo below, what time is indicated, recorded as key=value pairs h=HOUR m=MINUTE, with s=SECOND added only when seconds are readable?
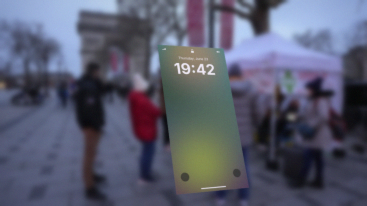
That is h=19 m=42
